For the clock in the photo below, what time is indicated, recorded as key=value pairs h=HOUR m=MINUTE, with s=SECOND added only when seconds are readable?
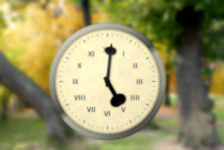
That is h=5 m=1
